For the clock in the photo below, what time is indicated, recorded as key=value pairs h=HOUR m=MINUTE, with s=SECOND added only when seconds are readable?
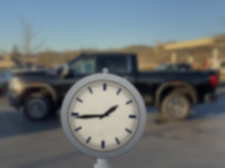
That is h=1 m=44
